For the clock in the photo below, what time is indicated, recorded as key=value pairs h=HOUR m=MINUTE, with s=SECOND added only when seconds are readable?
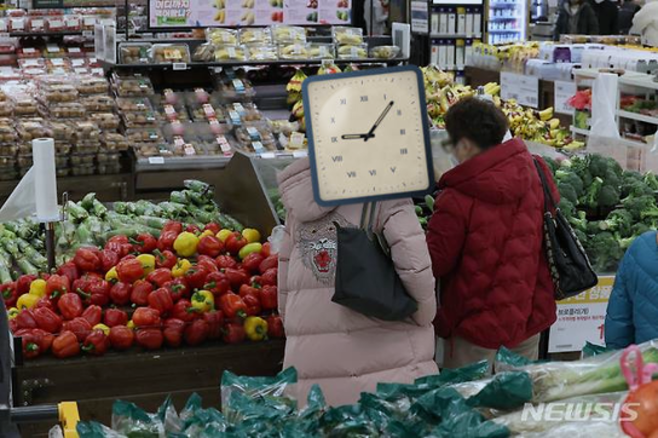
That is h=9 m=7
